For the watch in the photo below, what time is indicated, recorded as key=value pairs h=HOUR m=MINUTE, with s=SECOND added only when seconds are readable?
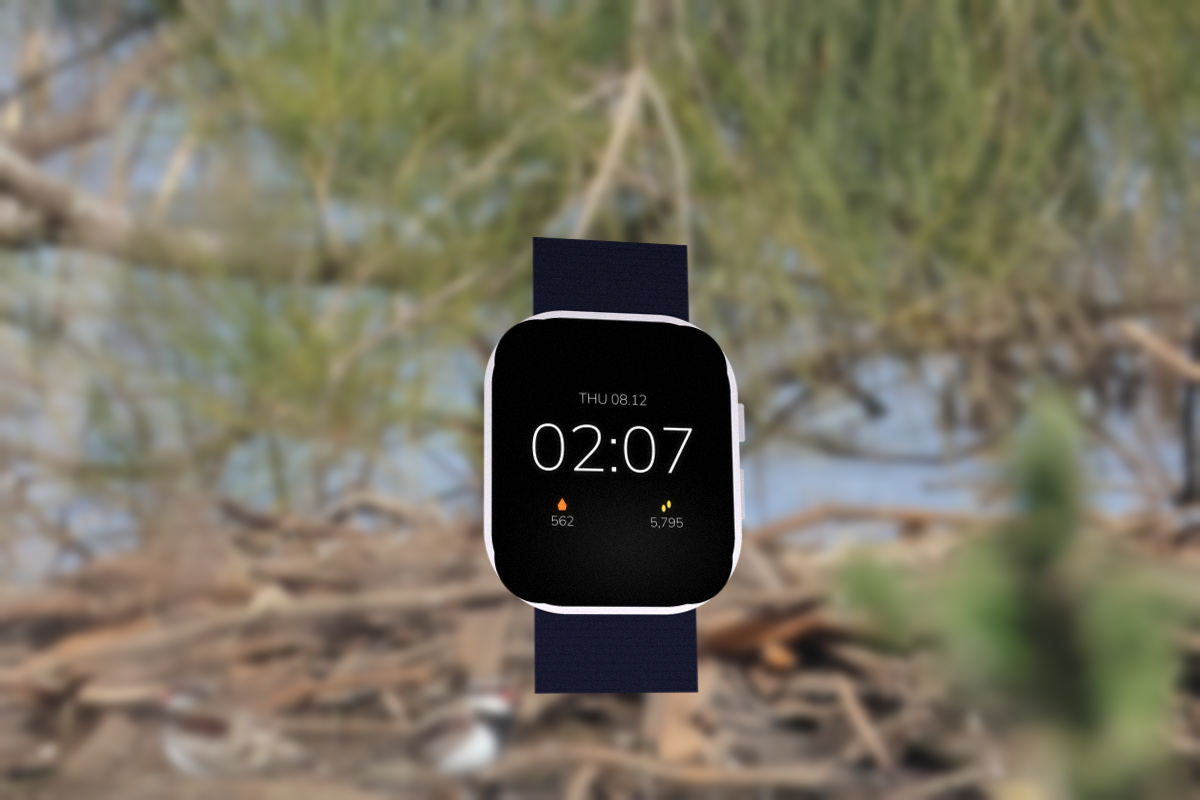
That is h=2 m=7
